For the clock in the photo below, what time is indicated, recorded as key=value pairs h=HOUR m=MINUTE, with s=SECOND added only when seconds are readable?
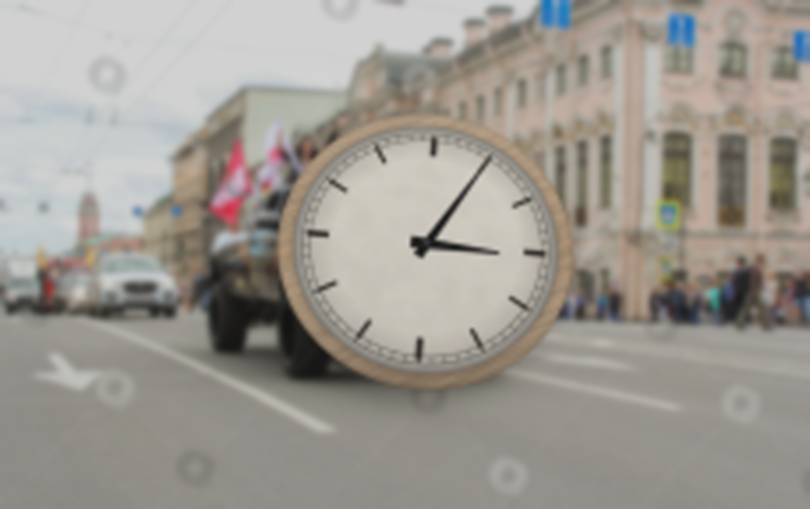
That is h=3 m=5
